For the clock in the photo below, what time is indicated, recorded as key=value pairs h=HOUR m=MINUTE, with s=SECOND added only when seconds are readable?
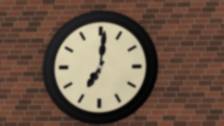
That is h=7 m=1
